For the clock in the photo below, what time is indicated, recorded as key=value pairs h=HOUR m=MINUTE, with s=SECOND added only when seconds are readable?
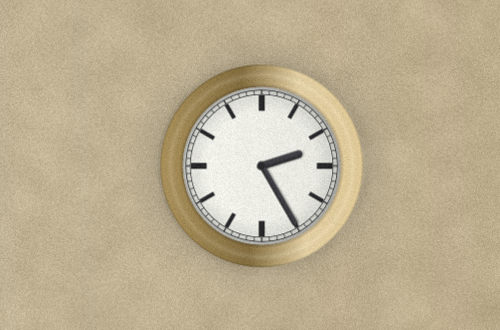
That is h=2 m=25
